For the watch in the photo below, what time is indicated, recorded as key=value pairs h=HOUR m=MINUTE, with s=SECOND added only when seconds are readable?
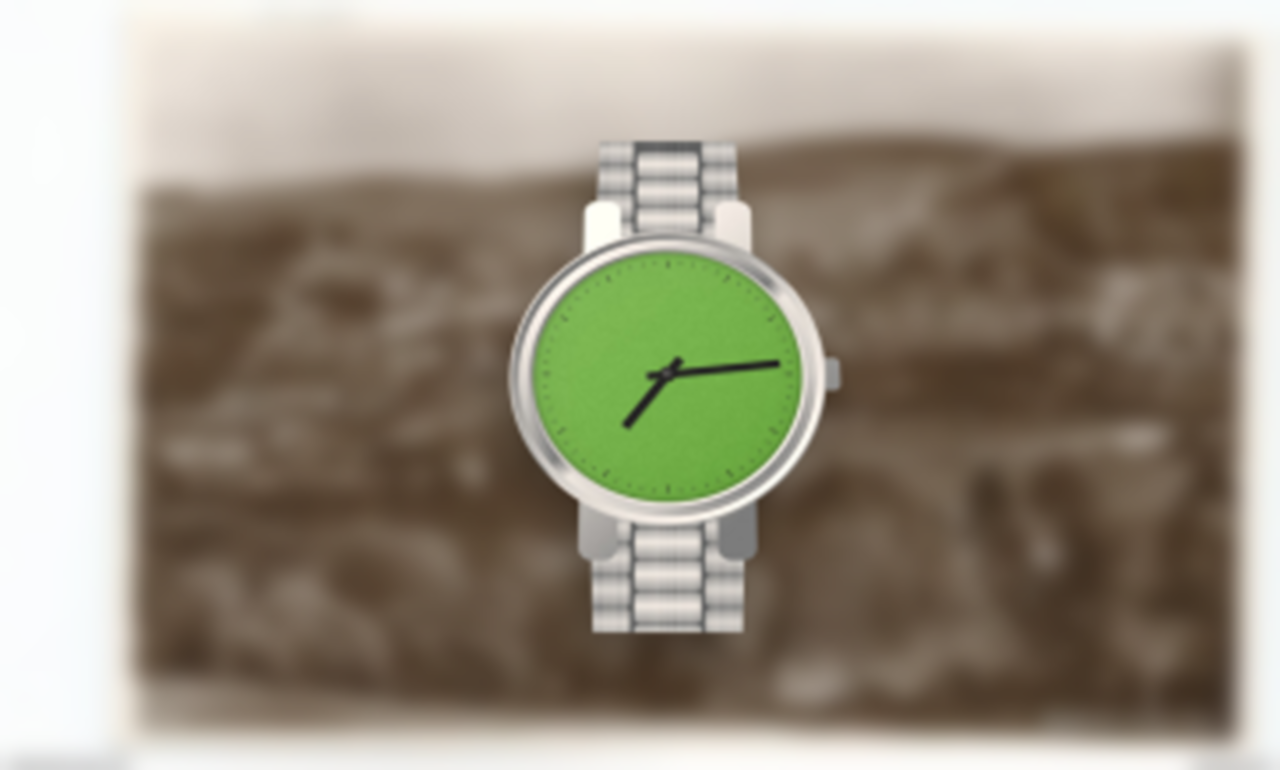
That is h=7 m=14
